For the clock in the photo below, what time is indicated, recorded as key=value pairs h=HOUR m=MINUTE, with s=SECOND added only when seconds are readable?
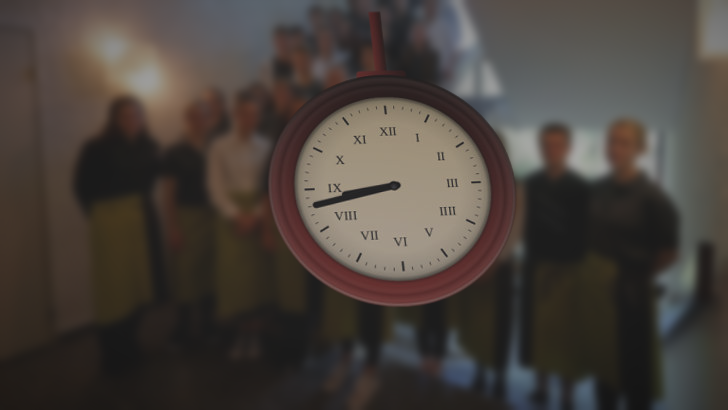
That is h=8 m=43
